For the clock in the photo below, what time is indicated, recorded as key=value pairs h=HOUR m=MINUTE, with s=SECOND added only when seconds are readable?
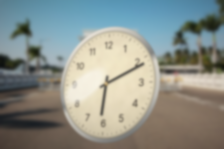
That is h=6 m=11
